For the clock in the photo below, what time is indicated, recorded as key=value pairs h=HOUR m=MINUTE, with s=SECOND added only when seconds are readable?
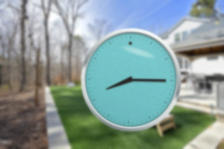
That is h=8 m=15
